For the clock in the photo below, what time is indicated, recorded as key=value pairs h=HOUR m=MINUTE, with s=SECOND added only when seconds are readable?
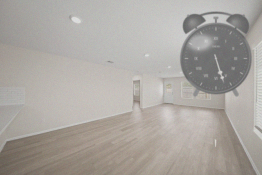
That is h=5 m=27
